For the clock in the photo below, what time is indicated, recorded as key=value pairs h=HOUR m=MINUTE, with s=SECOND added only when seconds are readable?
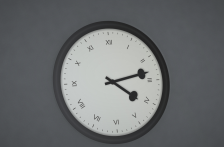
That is h=4 m=13
